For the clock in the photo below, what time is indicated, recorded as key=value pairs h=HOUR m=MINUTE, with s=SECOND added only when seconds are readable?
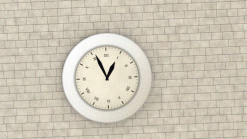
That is h=12 m=56
